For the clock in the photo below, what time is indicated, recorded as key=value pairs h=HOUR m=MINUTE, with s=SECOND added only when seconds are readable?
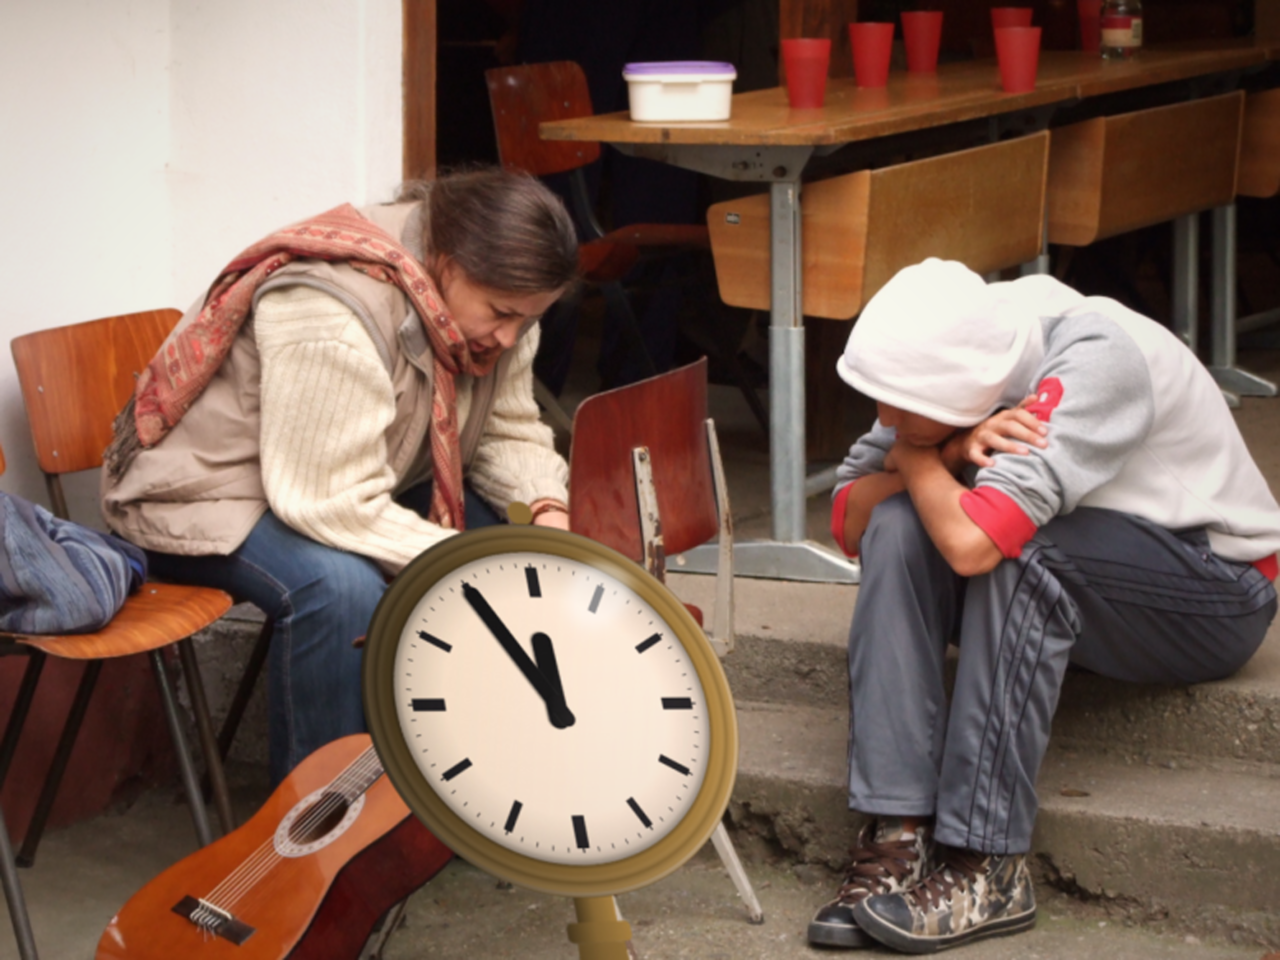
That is h=11 m=55
